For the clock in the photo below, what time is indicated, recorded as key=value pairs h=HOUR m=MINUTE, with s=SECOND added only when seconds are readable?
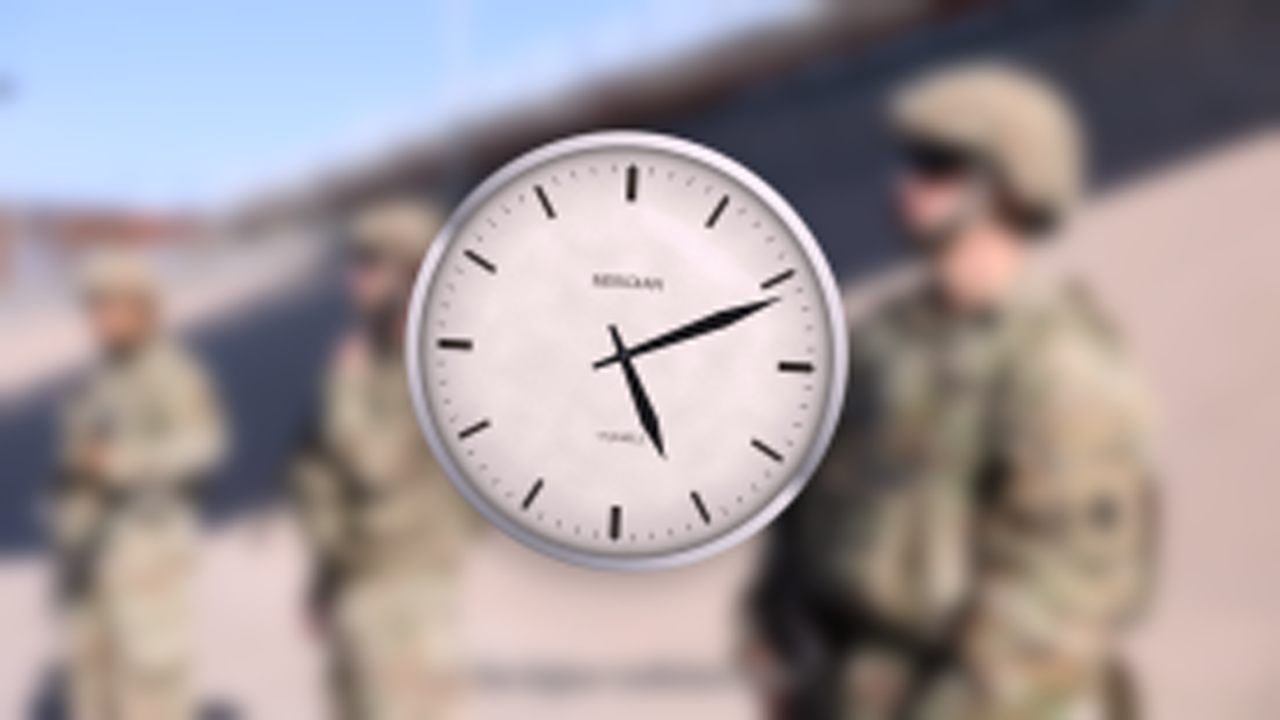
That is h=5 m=11
